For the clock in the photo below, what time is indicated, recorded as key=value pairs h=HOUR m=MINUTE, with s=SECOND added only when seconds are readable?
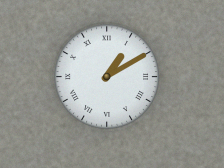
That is h=1 m=10
